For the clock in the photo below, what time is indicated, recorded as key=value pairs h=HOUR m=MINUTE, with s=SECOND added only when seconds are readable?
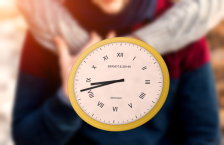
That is h=8 m=42
